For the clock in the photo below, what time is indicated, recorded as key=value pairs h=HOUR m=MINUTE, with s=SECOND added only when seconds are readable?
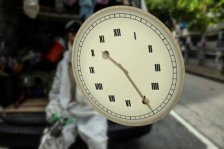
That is h=10 m=25
